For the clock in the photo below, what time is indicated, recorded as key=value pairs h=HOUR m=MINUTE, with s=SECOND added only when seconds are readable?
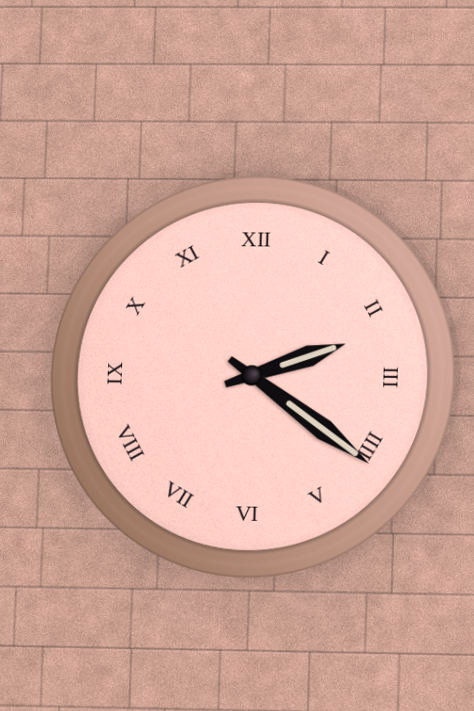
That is h=2 m=21
